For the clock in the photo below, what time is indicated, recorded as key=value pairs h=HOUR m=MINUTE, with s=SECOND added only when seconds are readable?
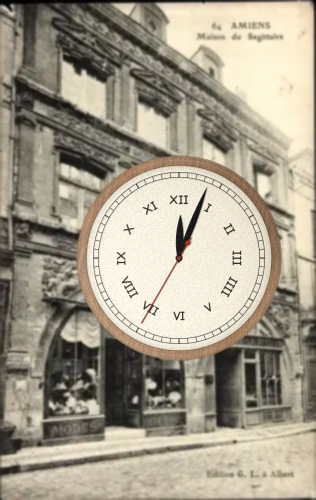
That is h=12 m=3 s=35
